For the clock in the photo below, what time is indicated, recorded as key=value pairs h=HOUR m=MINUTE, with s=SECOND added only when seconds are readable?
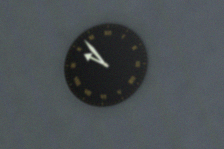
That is h=9 m=53
